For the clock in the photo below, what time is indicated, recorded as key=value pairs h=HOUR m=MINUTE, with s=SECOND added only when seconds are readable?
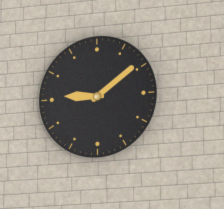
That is h=9 m=9
